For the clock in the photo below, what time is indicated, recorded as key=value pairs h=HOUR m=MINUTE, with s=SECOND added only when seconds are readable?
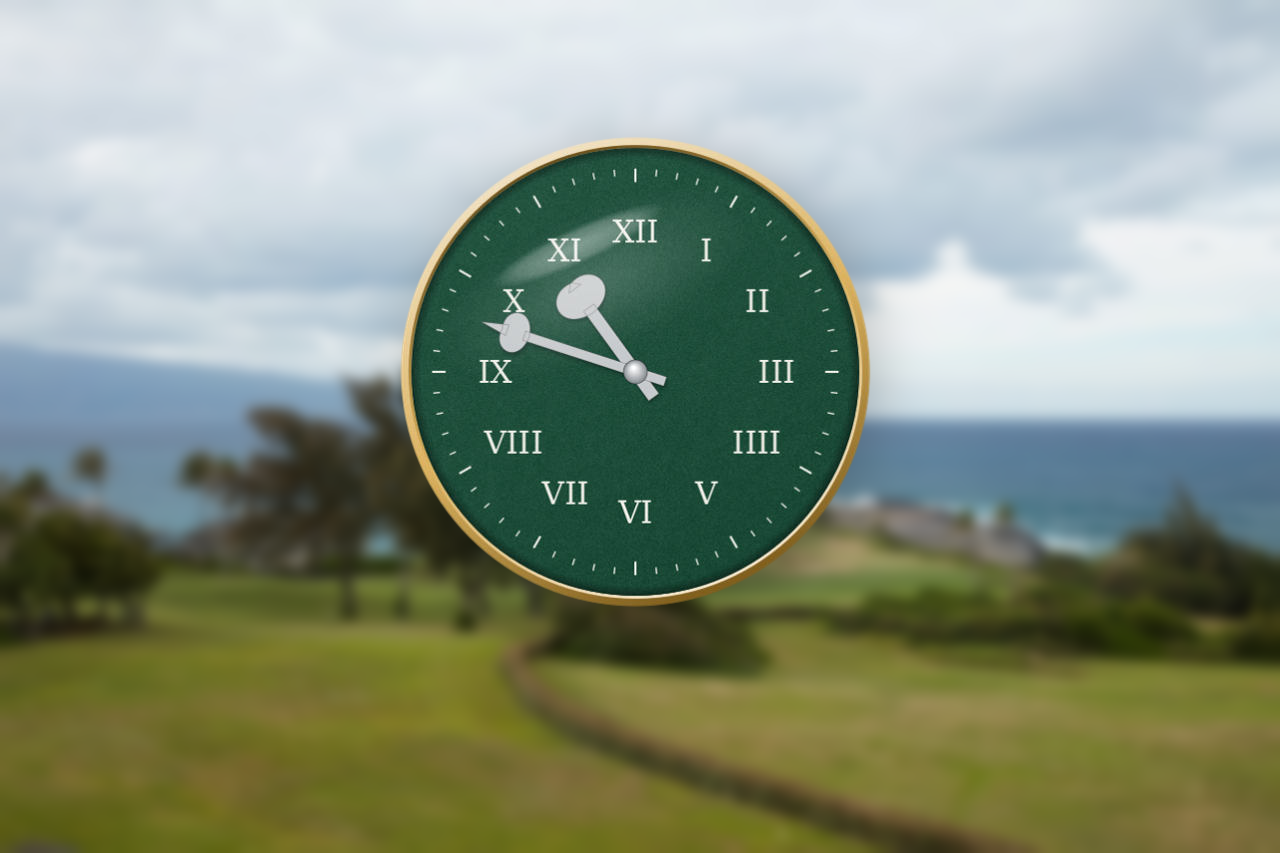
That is h=10 m=48
